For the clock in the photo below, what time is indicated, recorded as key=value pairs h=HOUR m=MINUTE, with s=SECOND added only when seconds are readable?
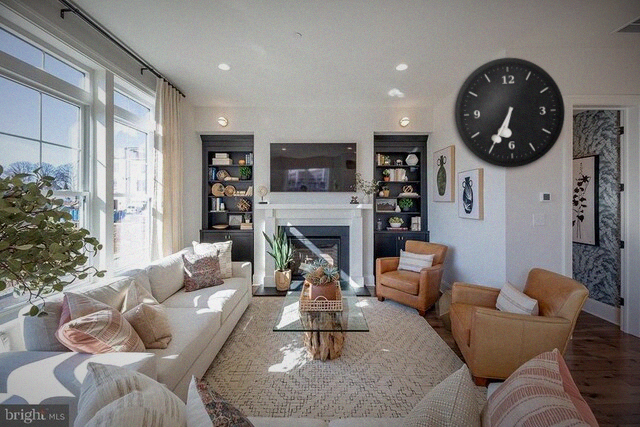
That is h=6 m=35
